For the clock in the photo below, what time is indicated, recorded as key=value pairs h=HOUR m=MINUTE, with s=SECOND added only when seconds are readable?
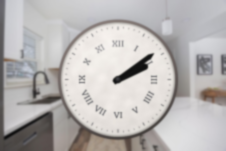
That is h=2 m=9
